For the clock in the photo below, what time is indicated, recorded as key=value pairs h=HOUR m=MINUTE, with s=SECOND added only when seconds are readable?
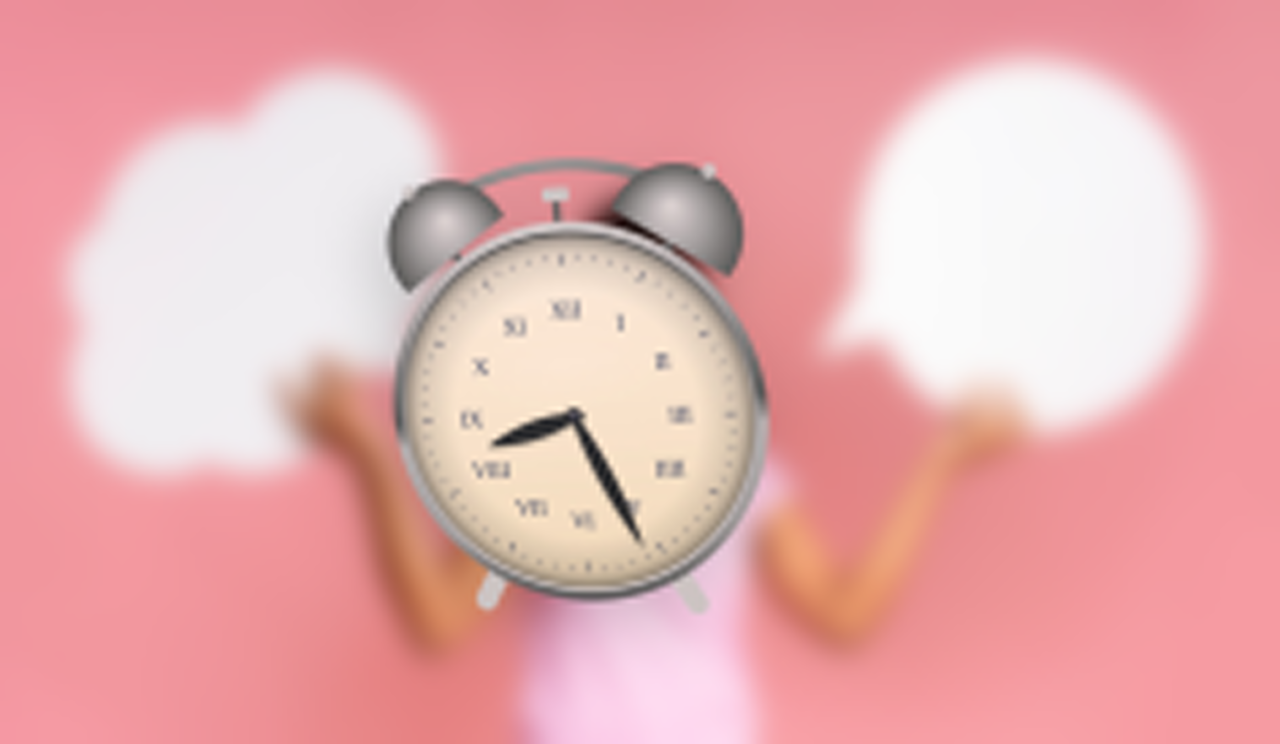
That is h=8 m=26
